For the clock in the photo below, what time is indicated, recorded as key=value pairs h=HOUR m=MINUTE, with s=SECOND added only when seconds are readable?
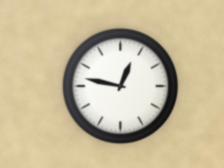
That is h=12 m=47
